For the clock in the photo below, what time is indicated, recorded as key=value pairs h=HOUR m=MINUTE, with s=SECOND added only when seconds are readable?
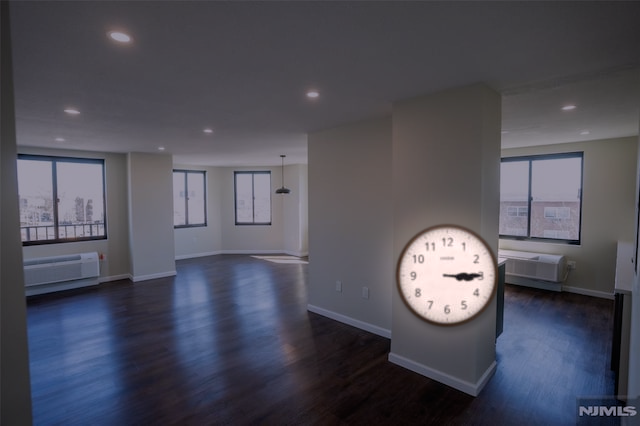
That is h=3 m=15
